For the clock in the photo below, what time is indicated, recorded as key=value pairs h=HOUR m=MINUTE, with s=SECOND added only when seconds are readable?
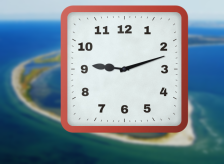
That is h=9 m=12
